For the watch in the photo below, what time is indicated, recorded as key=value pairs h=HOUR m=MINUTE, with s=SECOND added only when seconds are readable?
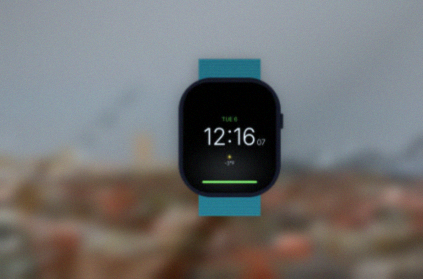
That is h=12 m=16
